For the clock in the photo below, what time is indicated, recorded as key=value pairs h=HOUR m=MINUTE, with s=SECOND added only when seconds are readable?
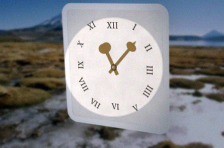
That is h=11 m=7
